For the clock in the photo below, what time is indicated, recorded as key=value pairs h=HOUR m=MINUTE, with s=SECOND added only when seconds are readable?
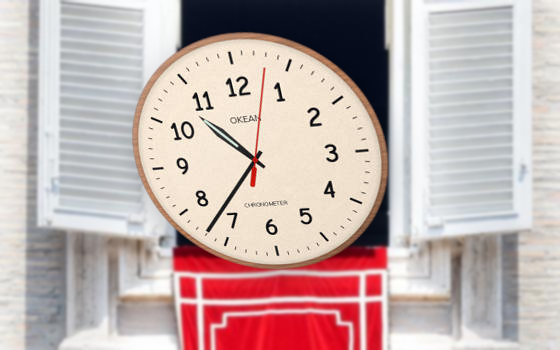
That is h=10 m=37 s=3
